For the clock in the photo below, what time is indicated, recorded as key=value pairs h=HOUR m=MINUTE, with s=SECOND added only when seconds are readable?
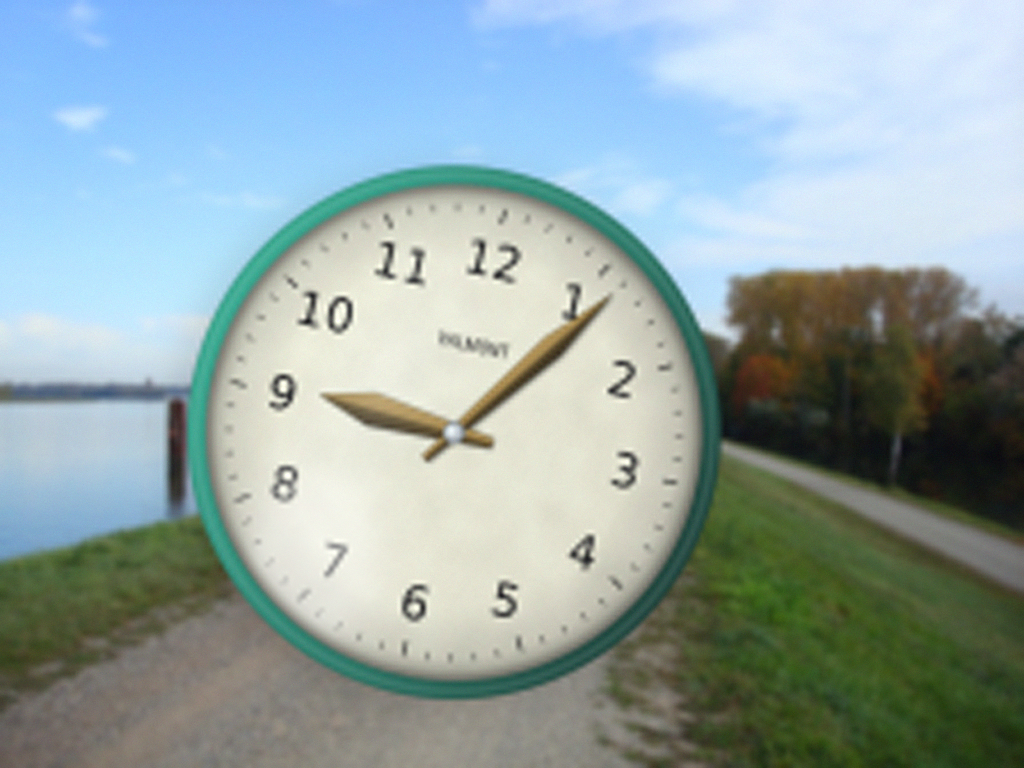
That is h=9 m=6
